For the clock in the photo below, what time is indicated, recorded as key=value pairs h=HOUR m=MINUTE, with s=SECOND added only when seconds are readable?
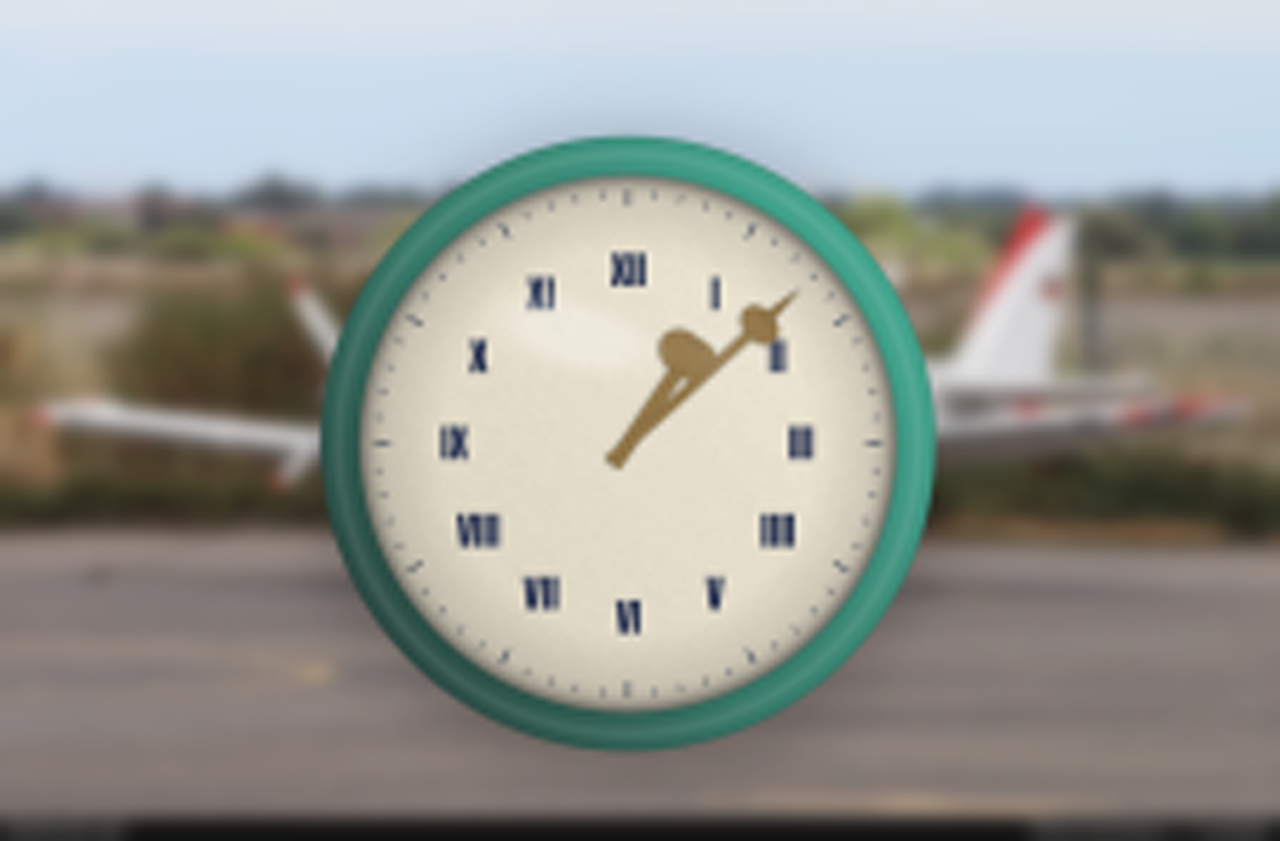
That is h=1 m=8
